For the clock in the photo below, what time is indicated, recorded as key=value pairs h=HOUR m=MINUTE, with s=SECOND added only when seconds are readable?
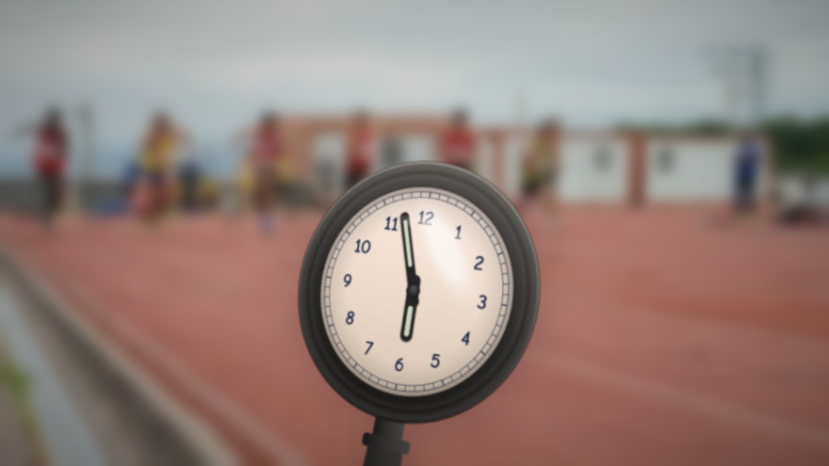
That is h=5 m=57
